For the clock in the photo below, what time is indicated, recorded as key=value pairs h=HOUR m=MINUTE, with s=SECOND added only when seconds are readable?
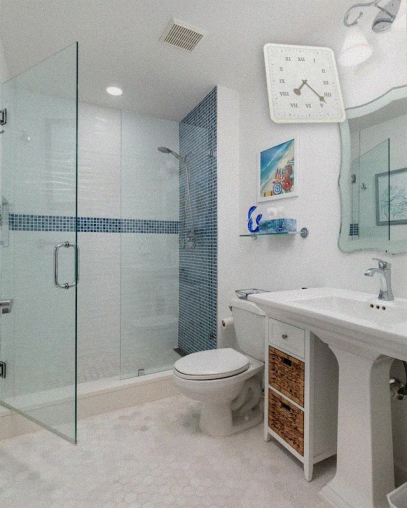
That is h=7 m=23
